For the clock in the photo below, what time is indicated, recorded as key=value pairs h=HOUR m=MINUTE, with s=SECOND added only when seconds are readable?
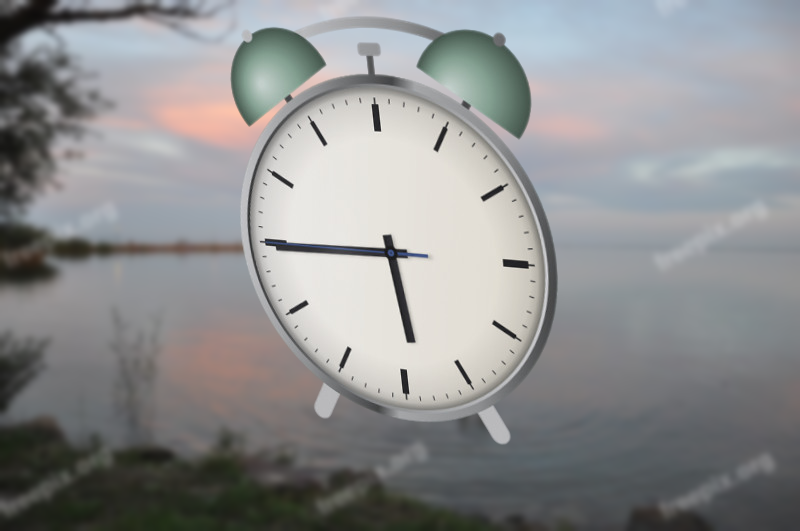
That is h=5 m=44 s=45
